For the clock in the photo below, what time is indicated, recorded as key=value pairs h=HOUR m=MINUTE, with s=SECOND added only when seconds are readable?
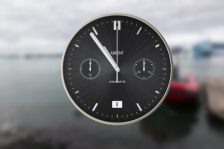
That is h=10 m=54
